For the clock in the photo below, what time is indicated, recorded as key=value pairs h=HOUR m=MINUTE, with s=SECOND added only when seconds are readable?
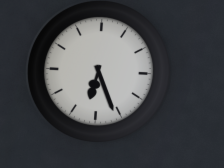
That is h=6 m=26
